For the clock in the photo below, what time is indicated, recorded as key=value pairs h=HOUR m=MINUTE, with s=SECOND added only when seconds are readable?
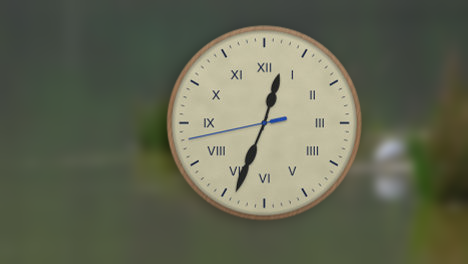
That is h=12 m=33 s=43
